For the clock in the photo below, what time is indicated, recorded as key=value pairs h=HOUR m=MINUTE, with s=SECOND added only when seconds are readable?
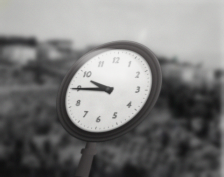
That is h=9 m=45
